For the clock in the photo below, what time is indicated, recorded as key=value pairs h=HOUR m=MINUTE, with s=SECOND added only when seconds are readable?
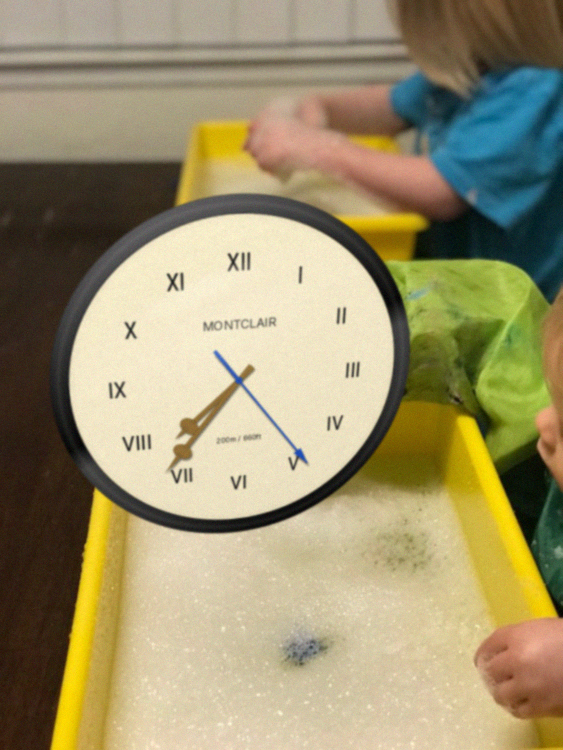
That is h=7 m=36 s=24
